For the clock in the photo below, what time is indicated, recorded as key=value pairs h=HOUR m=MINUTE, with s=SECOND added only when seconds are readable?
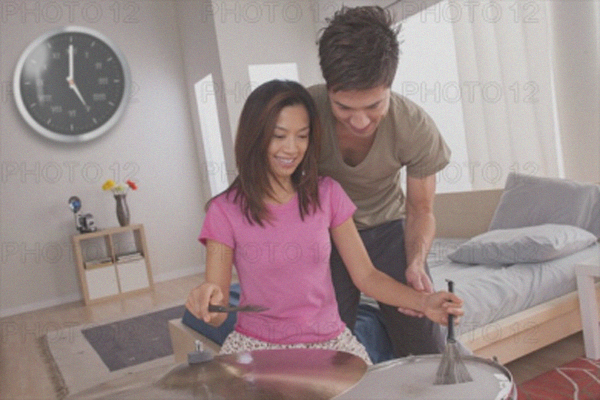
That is h=5 m=0
